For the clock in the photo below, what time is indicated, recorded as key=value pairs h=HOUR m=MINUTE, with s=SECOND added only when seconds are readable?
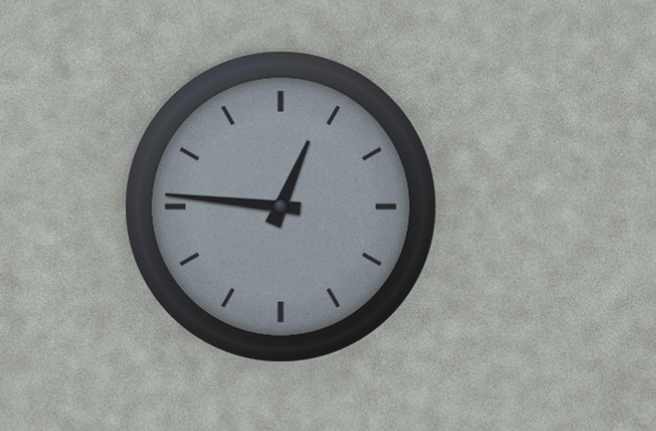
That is h=12 m=46
